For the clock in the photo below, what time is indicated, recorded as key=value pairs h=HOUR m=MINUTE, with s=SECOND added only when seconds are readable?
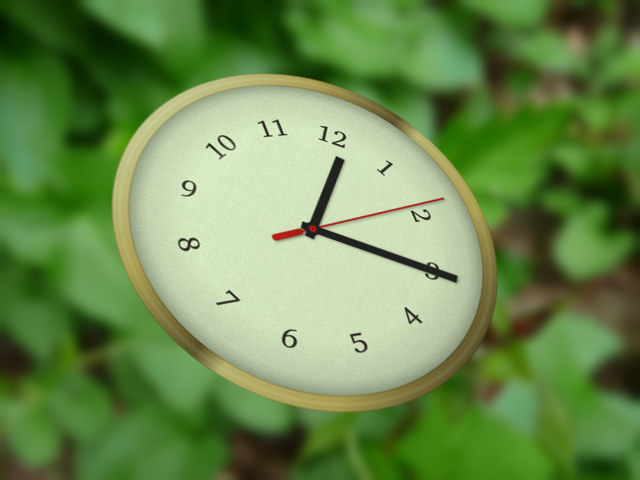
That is h=12 m=15 s=9
